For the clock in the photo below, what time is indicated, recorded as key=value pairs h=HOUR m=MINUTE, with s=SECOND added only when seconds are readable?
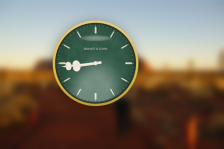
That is h=8 m=44
